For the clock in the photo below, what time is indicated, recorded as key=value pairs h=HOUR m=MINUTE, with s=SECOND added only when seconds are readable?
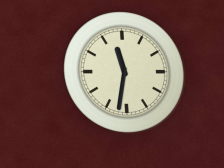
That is h=11 m=32
